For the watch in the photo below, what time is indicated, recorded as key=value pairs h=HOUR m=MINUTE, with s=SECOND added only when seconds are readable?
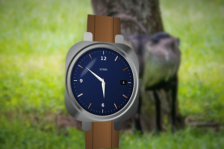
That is h=5 m=51
